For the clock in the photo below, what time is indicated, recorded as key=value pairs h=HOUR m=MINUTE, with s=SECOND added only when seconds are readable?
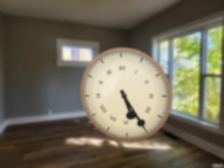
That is h=5 m=25
